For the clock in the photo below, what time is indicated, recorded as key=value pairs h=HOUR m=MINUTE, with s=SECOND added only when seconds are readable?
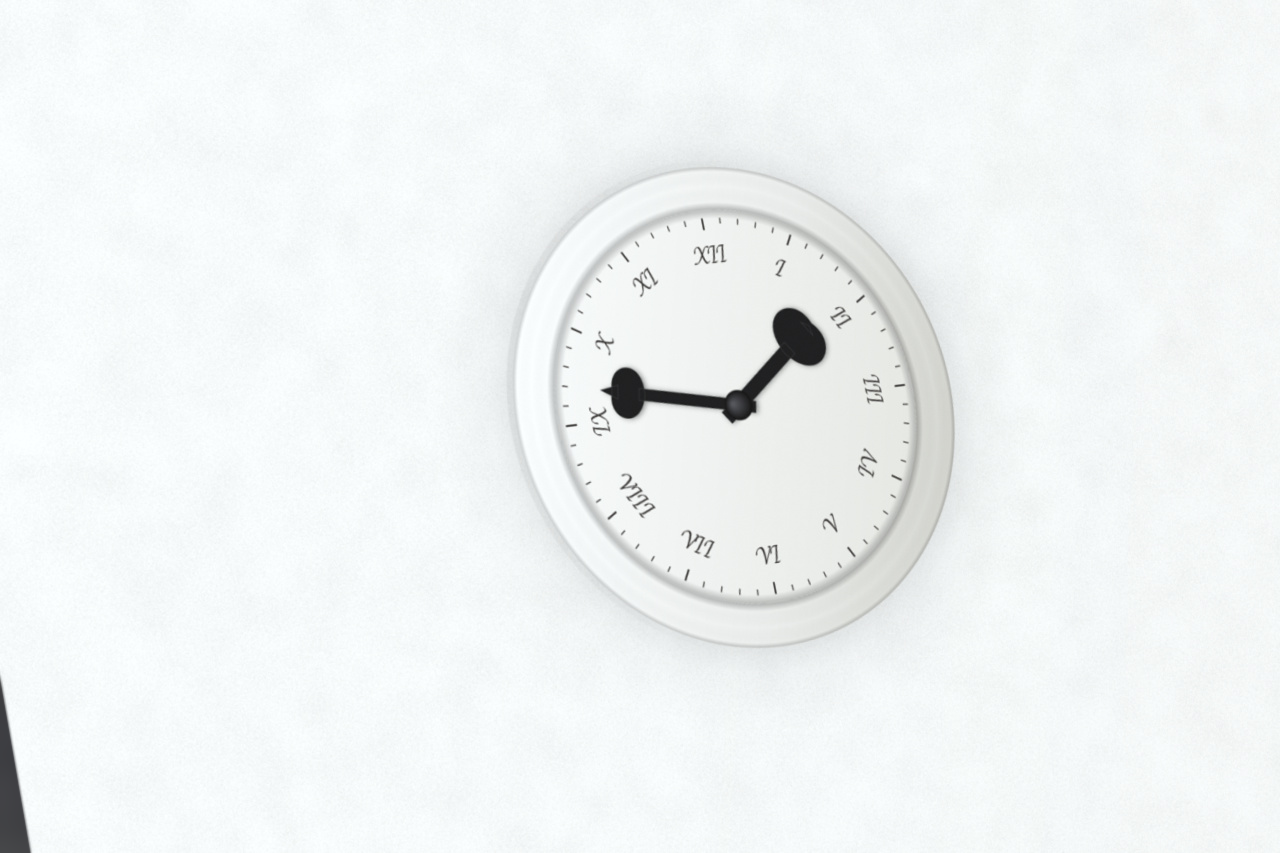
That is h=1 m=47
